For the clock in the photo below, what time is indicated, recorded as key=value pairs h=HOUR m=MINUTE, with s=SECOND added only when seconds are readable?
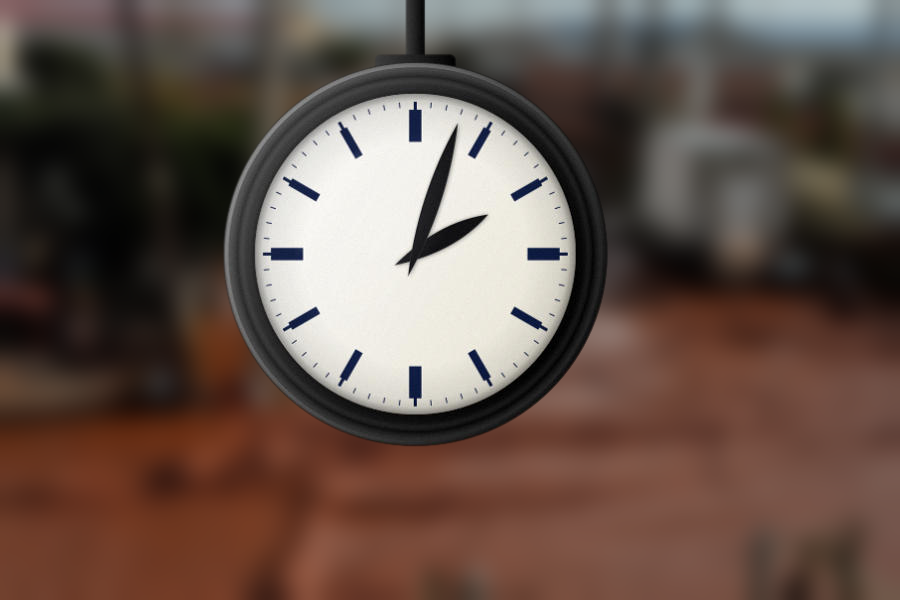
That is h=2 m=3
